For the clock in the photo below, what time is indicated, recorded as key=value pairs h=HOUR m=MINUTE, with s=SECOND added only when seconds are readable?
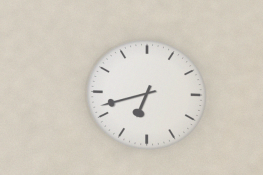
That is h=6 m=42
